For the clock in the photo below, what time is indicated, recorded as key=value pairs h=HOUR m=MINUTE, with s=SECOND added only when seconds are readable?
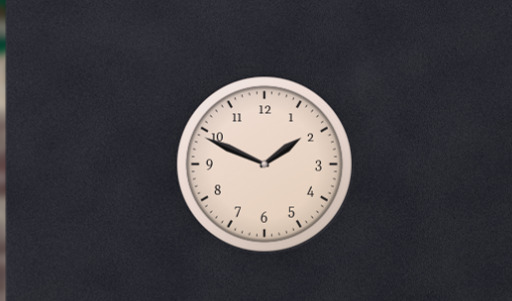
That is h=1 m=49
